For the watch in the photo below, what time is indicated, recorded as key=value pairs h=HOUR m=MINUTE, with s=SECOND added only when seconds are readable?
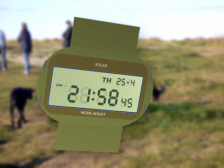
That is h=21 m=58 s=45
